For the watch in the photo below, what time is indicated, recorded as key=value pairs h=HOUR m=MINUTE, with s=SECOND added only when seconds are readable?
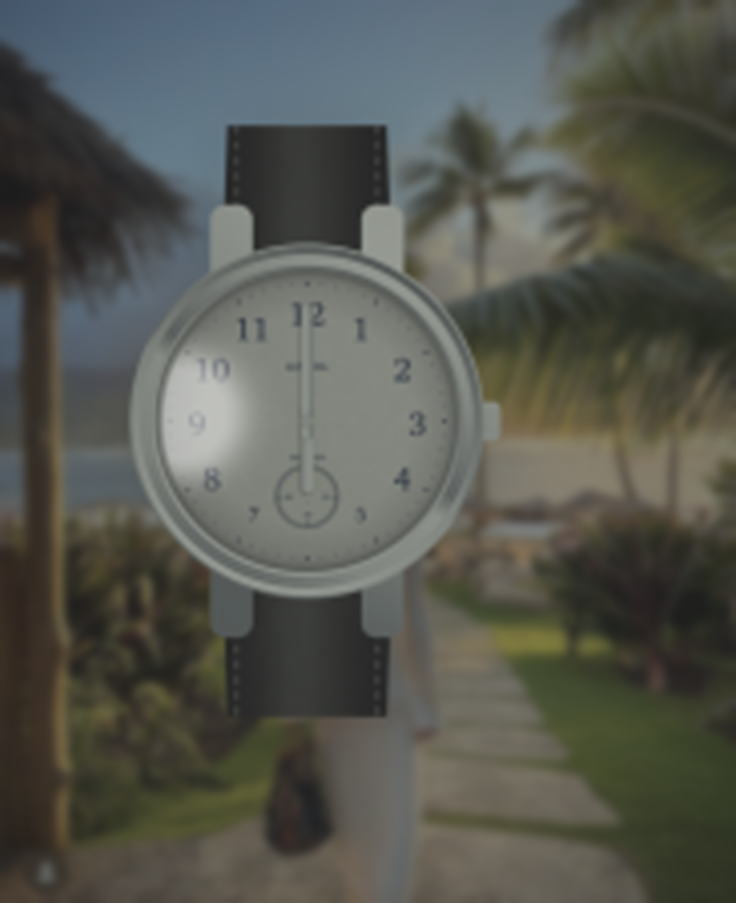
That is h=6 m=0
